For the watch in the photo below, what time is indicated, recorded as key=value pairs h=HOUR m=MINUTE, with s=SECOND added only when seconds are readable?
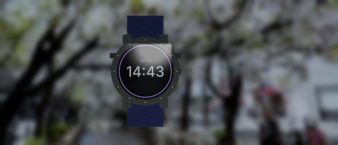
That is h=14 m=43
